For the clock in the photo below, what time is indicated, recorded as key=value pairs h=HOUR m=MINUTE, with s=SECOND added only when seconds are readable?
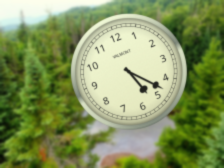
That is h=5 m=23
